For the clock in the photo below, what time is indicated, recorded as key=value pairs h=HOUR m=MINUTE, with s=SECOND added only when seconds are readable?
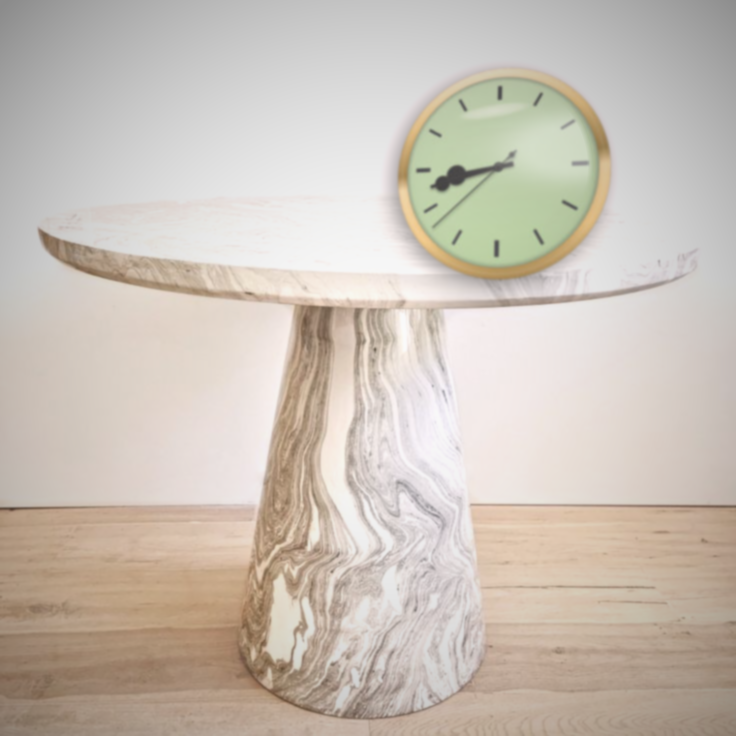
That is h=8 m=42 s=38
